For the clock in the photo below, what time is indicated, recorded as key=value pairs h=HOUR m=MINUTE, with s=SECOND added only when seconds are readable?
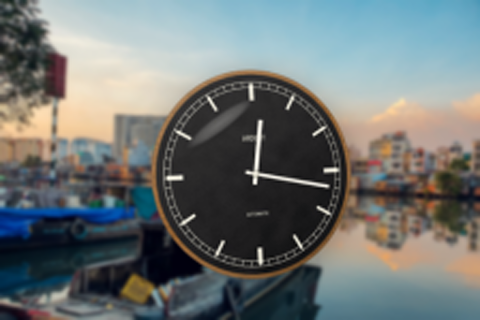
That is h=12 m=17
